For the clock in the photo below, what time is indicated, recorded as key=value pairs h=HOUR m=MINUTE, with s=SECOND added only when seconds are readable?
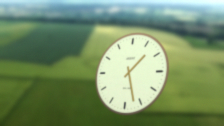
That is h=1 m=27
